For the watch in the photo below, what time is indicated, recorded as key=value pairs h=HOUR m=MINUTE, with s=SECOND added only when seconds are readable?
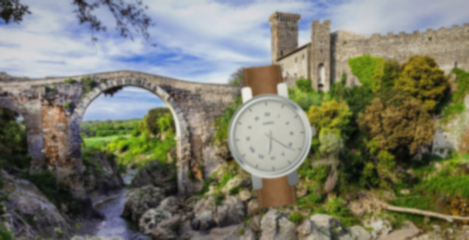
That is h=6 m=21
